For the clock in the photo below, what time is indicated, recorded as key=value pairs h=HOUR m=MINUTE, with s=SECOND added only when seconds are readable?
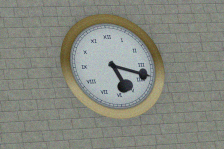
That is h=5 m=18
